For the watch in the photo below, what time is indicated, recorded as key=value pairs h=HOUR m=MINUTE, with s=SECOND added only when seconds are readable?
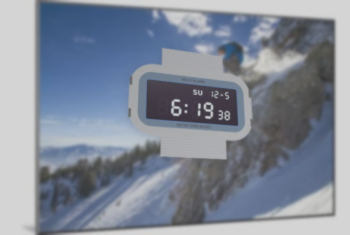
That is h=6 m=19 s=38
